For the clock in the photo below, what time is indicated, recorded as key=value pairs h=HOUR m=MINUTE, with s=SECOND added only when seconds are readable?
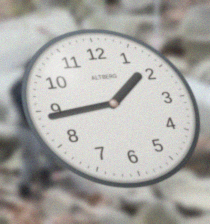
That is h=1 m=44
